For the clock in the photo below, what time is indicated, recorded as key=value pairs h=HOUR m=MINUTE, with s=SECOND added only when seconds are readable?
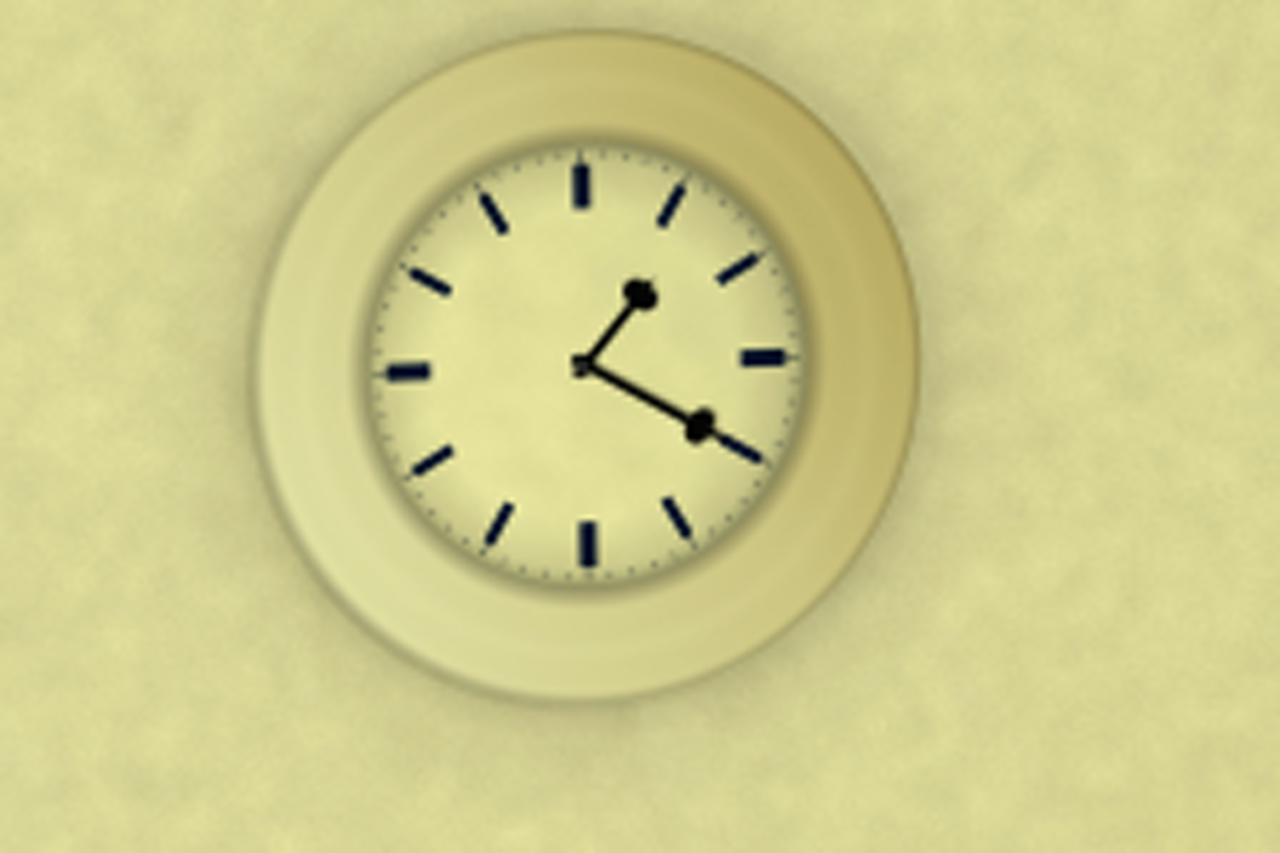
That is h=1 m=20
